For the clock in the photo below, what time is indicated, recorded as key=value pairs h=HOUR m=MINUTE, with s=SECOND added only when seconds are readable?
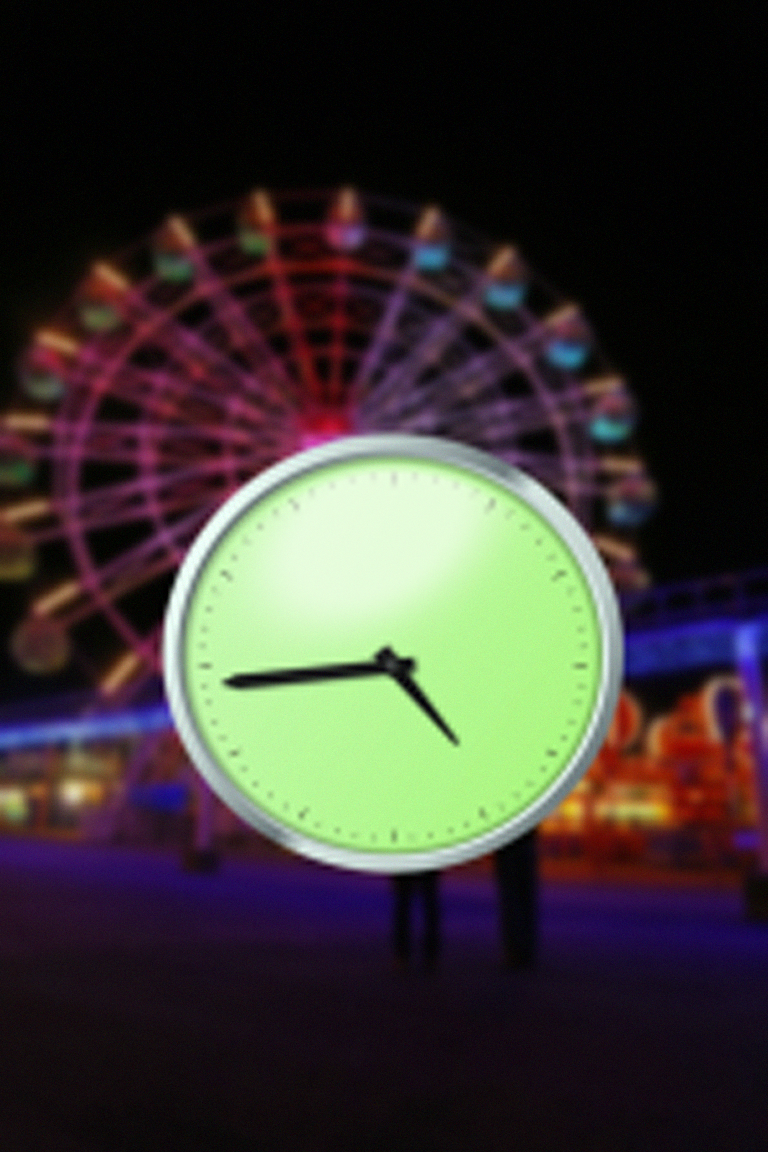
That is h=4 m=44
